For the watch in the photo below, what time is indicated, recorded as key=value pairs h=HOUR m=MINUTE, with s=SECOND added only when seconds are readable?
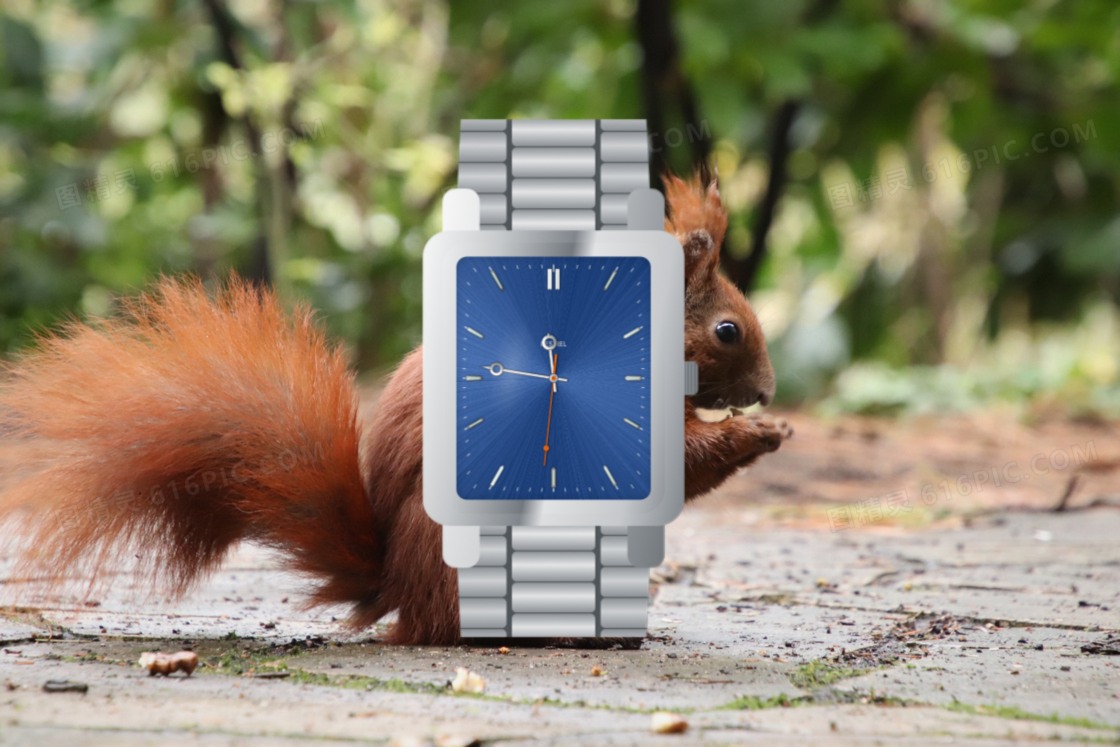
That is h=11 m=46 s=31
